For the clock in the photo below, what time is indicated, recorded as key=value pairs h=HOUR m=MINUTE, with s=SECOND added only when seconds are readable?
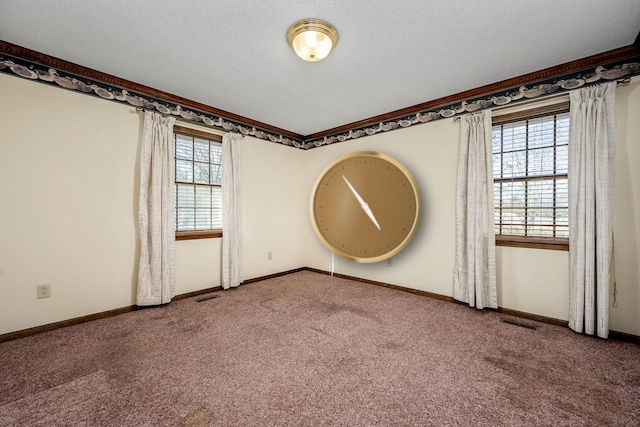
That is h=4 m=54
